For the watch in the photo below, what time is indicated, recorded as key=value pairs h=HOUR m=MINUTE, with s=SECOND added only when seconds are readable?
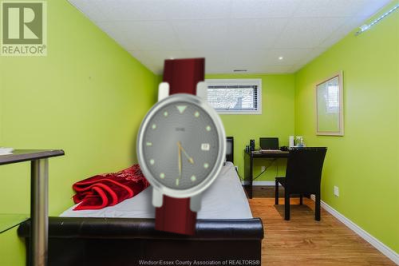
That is h=4 m=29
